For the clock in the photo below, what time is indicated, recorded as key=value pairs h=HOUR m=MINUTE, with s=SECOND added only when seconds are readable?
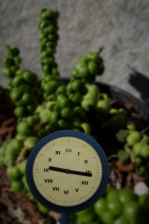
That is h=9 m=16
